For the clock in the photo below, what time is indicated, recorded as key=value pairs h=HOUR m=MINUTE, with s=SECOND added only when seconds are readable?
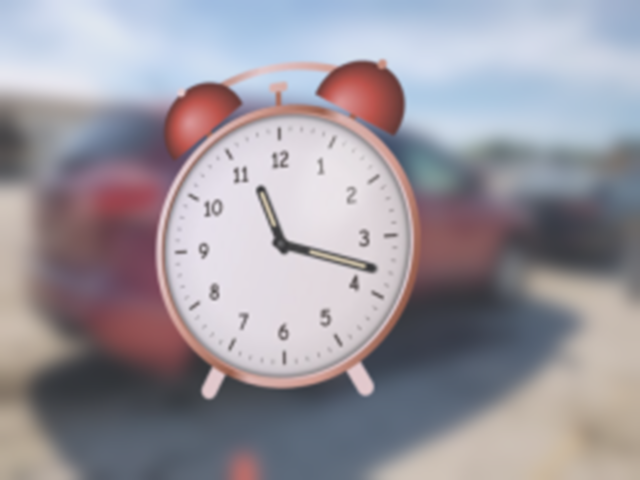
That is h=11 m=18
